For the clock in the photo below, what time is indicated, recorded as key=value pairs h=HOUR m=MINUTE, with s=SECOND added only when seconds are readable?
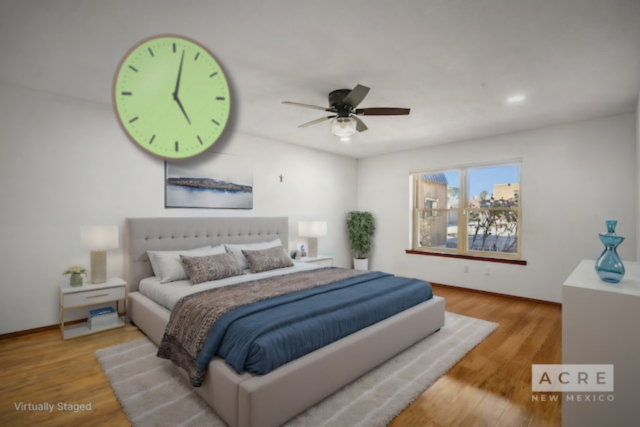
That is h=5 m=2
